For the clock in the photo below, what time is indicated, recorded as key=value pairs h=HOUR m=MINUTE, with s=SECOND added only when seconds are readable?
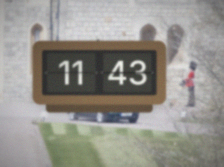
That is h=11 m=43
